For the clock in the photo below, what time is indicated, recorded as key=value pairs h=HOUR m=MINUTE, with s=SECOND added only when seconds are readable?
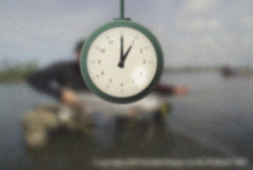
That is h=1 m=0
